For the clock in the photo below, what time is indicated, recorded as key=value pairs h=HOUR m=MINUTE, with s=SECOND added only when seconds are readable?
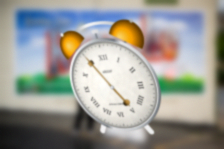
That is h=4 m=55
